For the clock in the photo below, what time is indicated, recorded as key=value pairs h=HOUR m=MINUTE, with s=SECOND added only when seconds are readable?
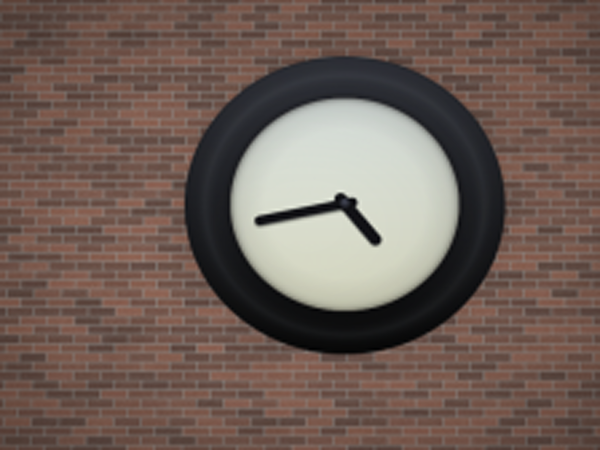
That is h=4 m=43
